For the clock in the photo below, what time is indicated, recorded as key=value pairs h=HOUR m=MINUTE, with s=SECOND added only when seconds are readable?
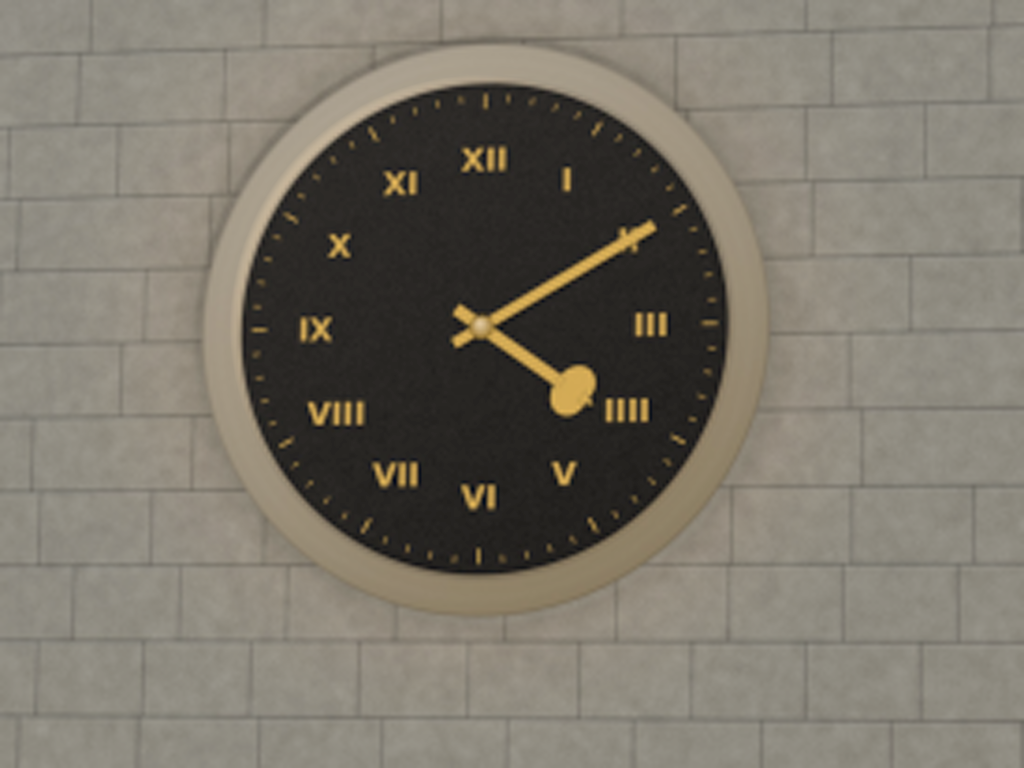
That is h=4 m=10
